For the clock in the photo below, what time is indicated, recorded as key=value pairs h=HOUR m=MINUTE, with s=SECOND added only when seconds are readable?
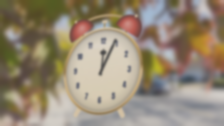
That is h=12 m=4
